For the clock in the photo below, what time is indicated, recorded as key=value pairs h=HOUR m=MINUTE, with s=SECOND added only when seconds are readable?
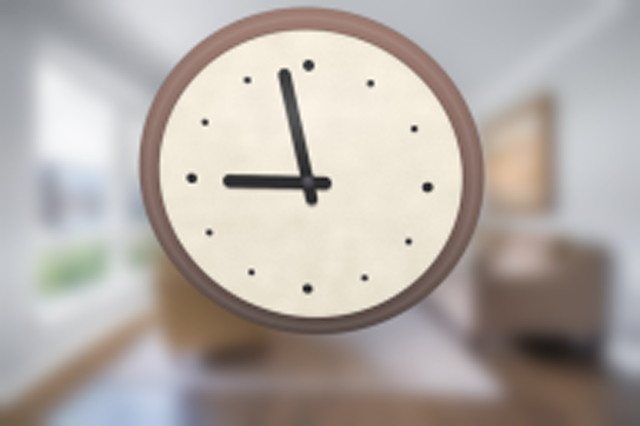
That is h=8 m=58
